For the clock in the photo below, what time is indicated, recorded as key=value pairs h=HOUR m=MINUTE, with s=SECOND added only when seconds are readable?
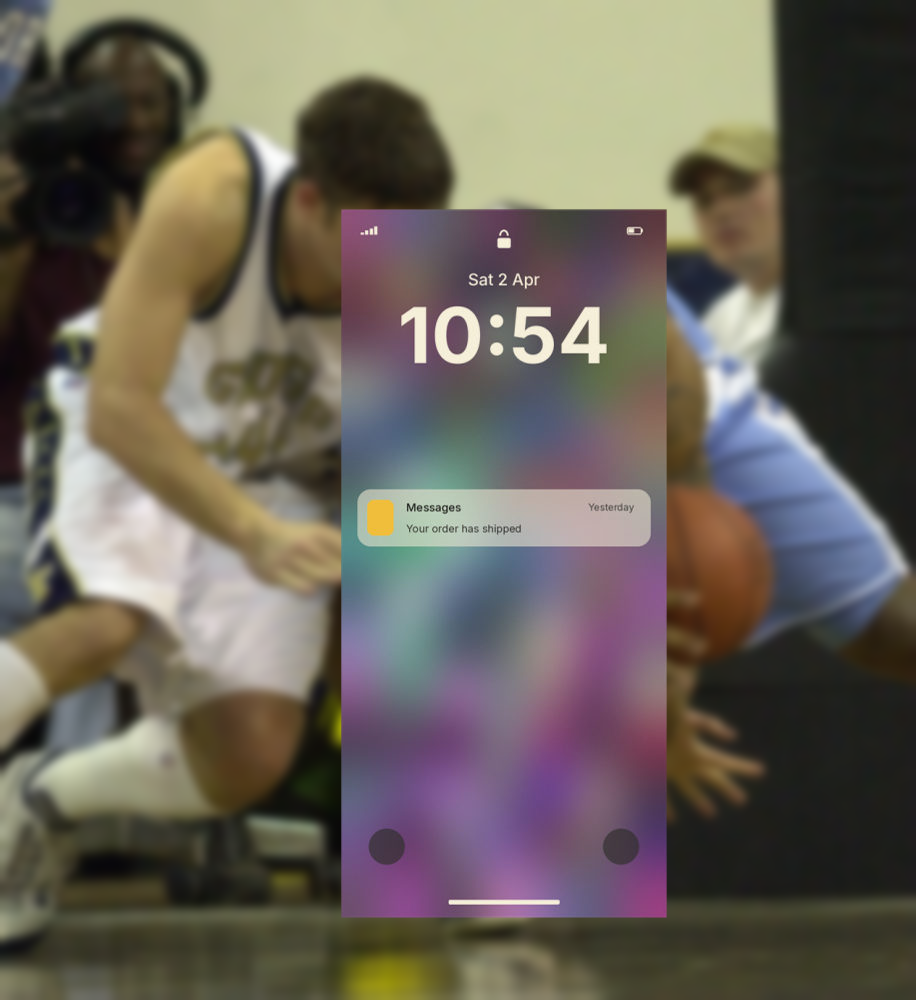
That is h=10 m=54
